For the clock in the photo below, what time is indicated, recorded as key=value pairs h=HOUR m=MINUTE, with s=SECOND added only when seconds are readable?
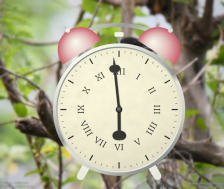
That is h=5 m=59
